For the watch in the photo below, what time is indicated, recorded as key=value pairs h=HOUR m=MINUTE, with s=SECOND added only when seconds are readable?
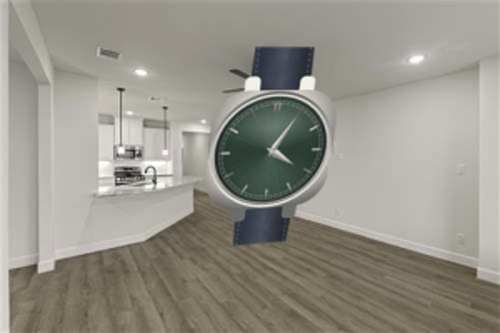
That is h=4 m=5
